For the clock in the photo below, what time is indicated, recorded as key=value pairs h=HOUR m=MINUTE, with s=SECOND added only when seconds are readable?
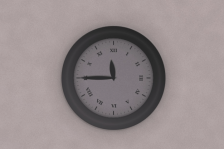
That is h=11 m=45
